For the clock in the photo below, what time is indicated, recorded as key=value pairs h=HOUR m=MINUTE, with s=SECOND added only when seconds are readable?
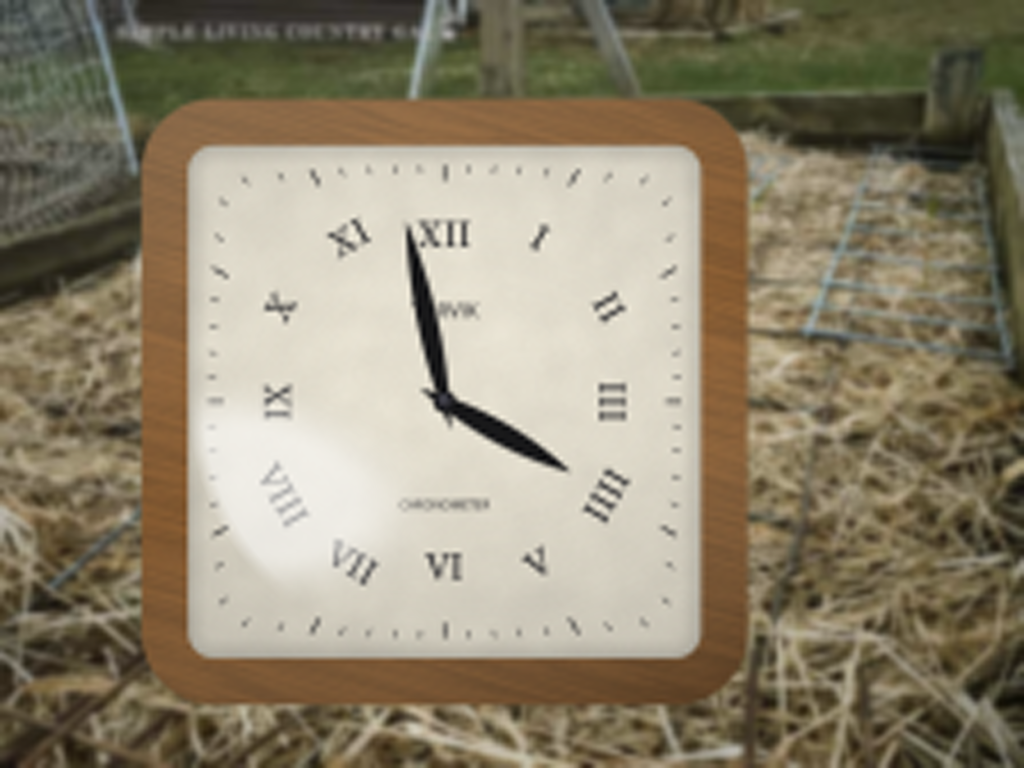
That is h=3 m=58
